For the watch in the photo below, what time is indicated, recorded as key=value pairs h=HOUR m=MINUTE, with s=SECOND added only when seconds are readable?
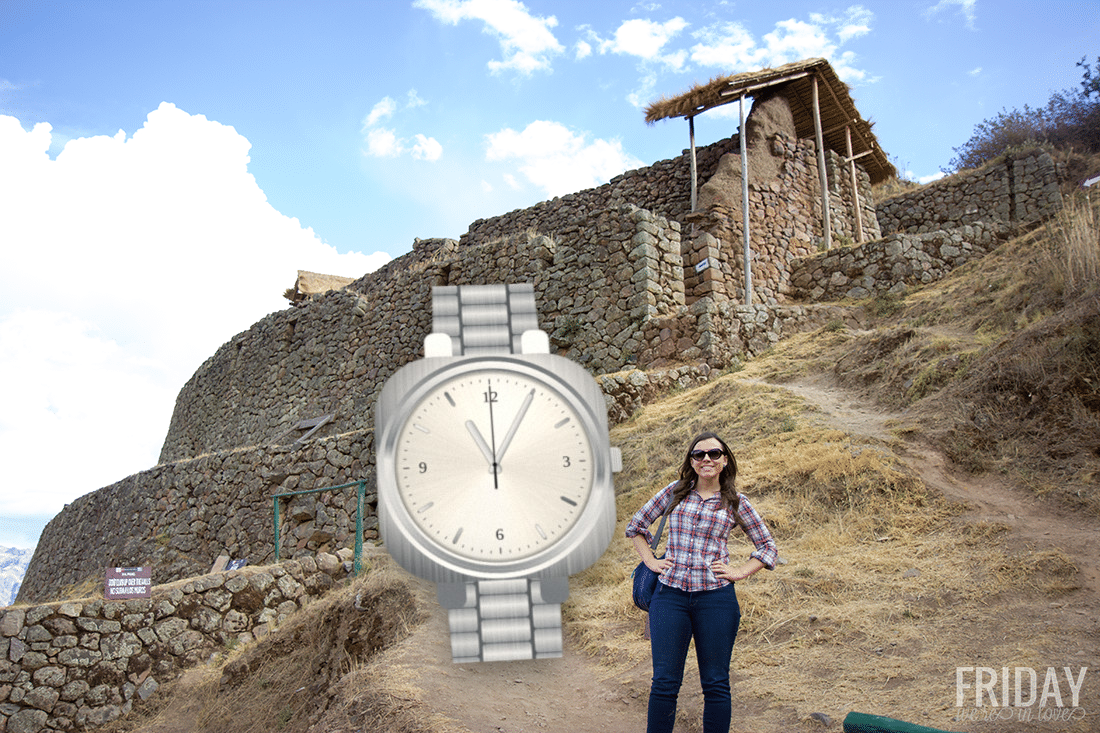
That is h=11 m=5 s=0
